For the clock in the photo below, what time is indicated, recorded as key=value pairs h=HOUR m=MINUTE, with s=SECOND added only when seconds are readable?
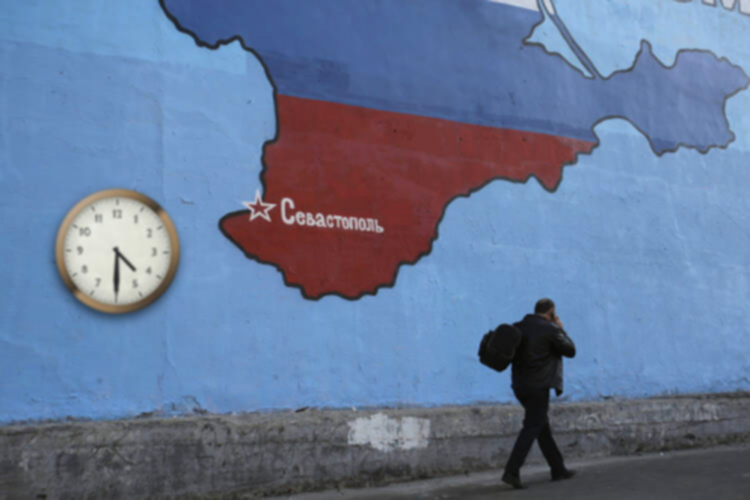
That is h=4 m=30
